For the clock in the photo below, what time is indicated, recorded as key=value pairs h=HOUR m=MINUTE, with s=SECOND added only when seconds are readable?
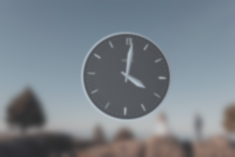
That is h=4 m=1
